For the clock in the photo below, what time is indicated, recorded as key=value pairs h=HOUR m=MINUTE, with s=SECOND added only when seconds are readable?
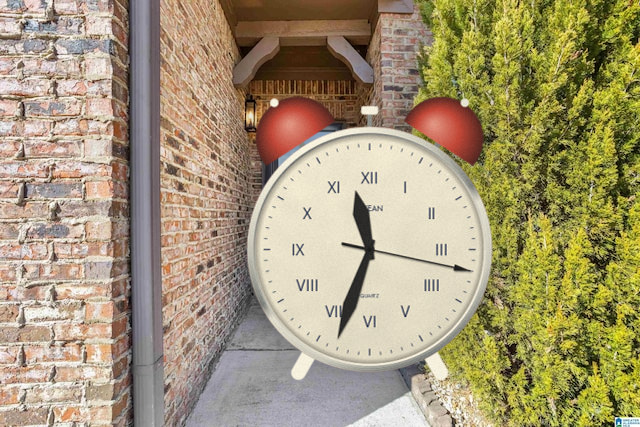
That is h=11 m=33 s=17
